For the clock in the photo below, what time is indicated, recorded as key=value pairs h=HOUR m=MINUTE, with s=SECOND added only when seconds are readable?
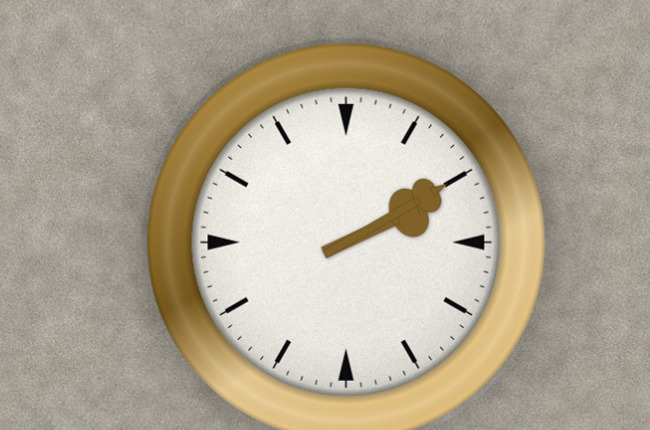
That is h=2 m=10
